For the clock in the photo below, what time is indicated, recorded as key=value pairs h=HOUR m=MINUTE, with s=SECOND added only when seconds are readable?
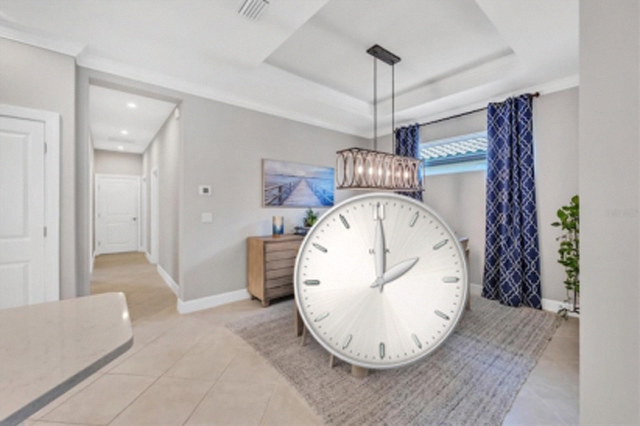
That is h=2 m=0
